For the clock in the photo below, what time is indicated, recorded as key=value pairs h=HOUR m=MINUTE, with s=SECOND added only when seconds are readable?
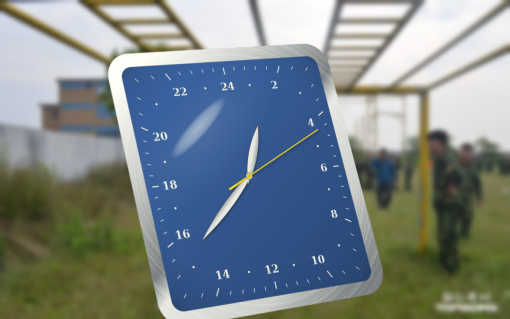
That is h=1 m=38 s=11
